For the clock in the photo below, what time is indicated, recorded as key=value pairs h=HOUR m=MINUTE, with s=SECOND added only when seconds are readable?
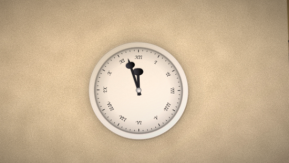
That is h=11 m=57
